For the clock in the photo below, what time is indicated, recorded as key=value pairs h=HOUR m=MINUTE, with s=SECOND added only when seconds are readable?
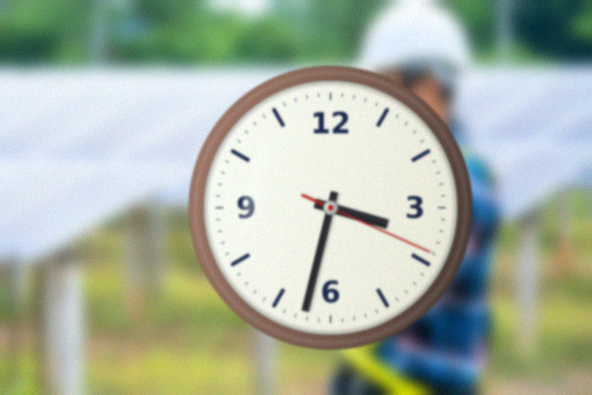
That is h=3 m=32 s=19
